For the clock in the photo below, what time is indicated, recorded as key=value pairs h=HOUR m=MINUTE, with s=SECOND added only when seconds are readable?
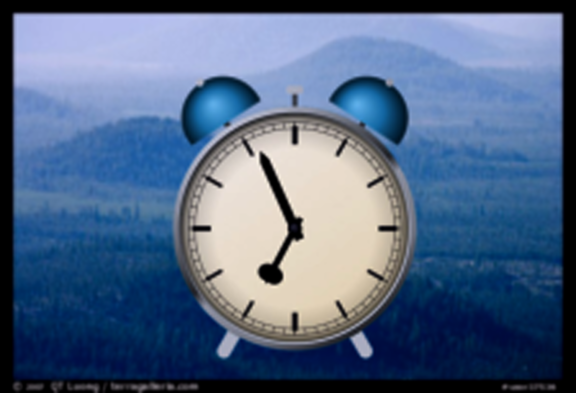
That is h=6 m=56
